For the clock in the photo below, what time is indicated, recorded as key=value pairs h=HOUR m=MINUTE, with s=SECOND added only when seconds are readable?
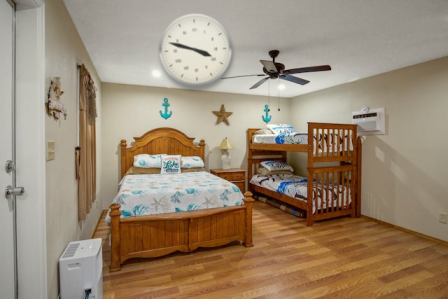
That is h=3 m=48
